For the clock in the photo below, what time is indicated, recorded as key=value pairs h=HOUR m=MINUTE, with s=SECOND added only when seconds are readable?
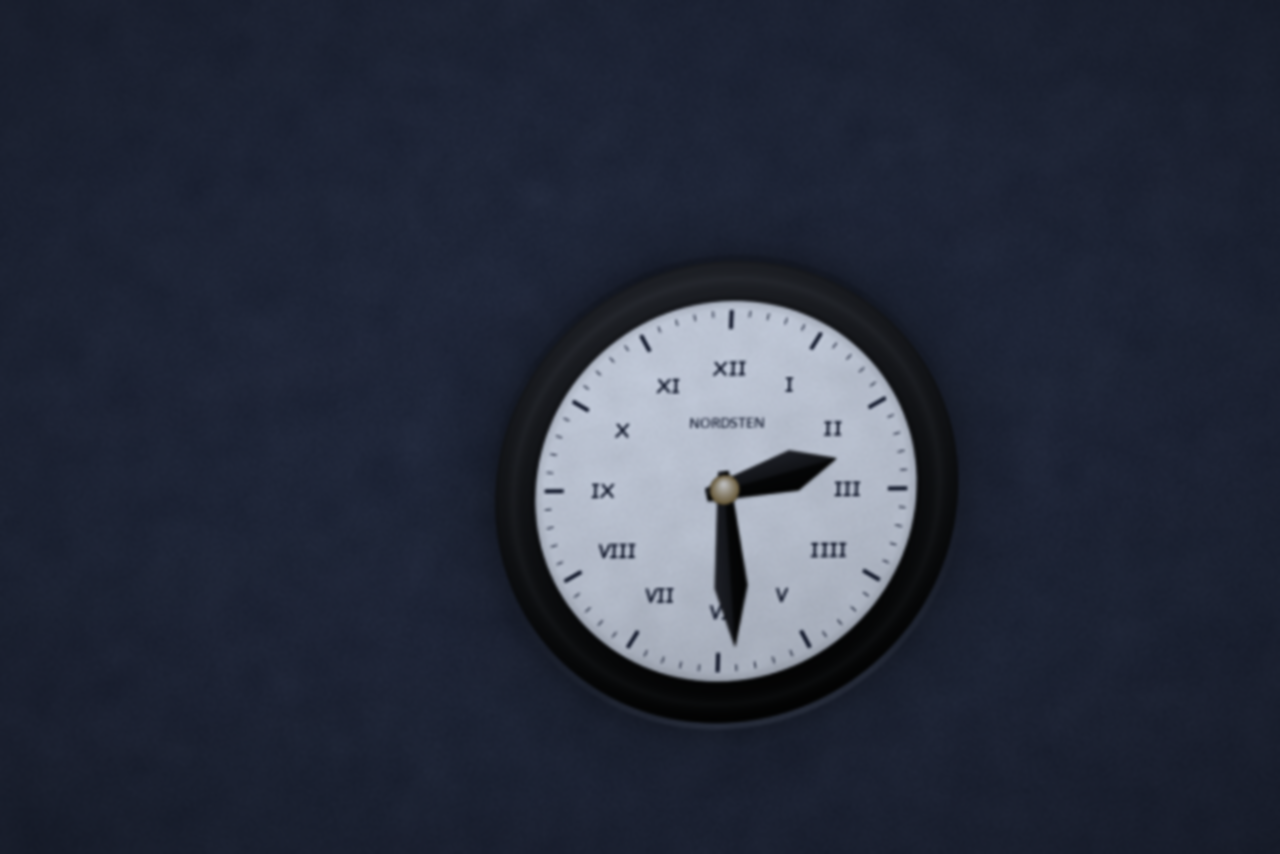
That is h=2 m=29
